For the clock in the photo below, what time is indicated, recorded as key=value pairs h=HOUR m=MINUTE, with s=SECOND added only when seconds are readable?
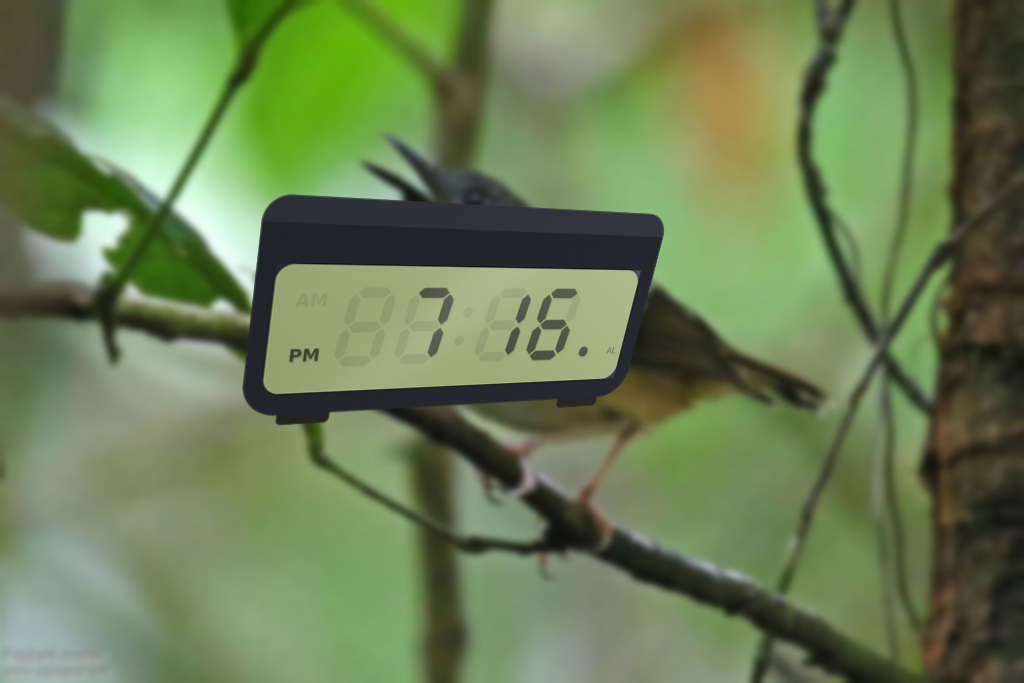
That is h=7 m=16
